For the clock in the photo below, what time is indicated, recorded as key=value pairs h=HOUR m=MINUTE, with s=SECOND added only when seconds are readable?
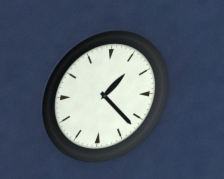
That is h=1 m=22
